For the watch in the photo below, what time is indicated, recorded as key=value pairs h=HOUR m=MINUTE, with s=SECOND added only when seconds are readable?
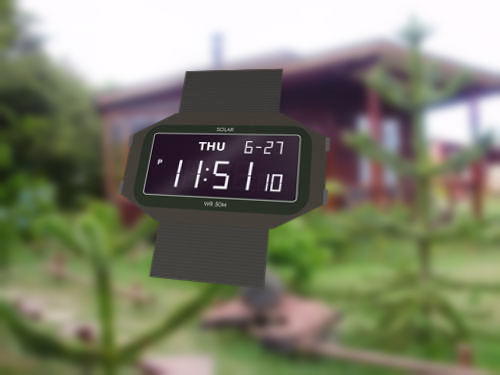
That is h=11 m=51 s=10
